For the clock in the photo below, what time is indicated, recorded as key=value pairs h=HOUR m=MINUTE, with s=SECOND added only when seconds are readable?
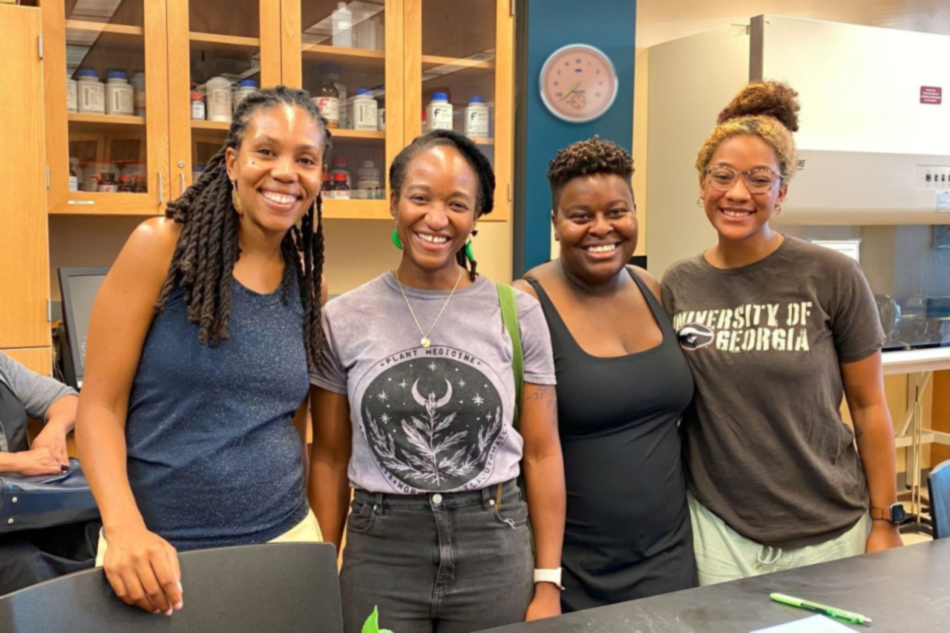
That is h=7 m=38
